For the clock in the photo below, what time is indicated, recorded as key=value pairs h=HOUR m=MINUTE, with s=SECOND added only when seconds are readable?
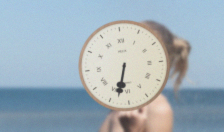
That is h=6 m=33
